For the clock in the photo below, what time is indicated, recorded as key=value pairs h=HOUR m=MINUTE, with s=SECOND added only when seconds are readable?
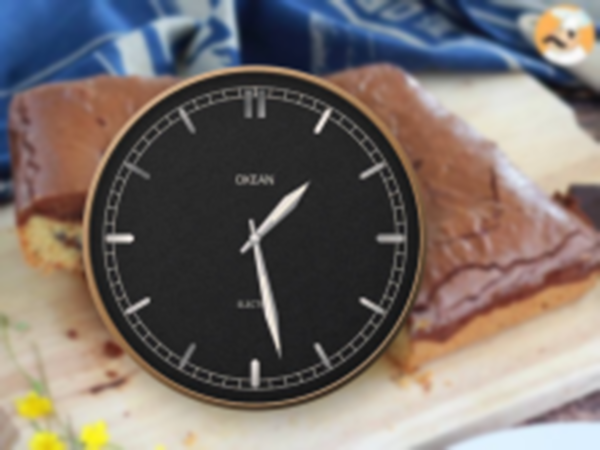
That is h=1 m=28
